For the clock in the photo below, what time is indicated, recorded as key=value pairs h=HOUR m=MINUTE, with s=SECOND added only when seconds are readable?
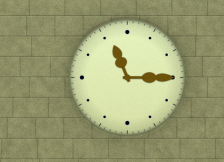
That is h=11 m=15
